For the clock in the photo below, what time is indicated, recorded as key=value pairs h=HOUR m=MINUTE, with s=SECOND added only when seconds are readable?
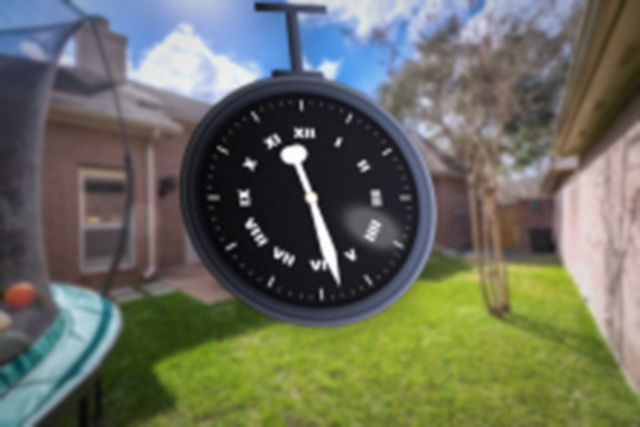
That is h=11 m=28
